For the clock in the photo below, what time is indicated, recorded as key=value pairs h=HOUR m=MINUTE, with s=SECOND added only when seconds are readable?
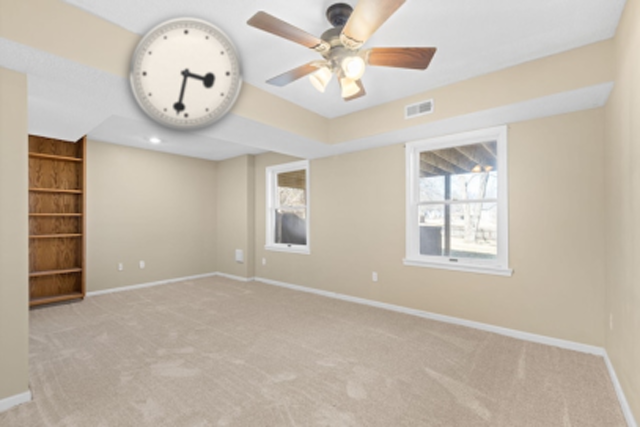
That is h=3 m=32
